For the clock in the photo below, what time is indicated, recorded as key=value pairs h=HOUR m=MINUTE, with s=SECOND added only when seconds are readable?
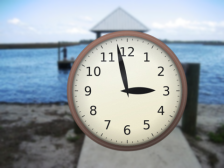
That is h=2 m=58
